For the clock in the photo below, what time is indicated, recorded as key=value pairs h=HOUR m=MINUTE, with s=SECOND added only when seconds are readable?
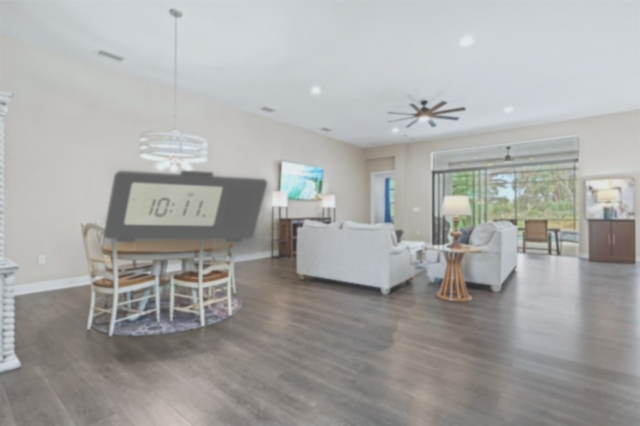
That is h=10 m=11
